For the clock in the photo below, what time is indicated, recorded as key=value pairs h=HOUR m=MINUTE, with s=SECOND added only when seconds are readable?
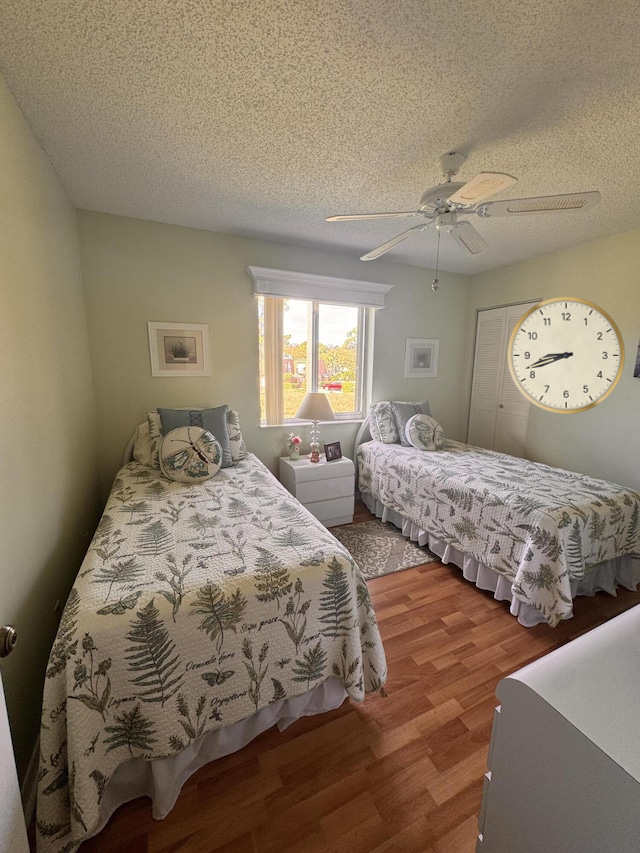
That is h=8 m=42
